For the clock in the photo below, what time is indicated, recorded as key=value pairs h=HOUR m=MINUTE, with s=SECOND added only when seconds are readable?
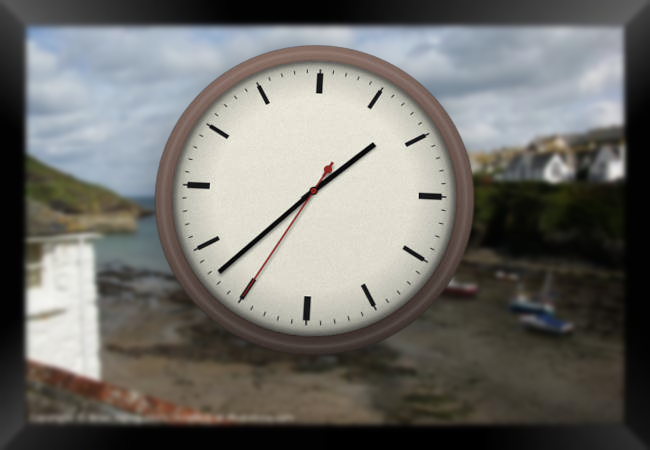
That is h=1 m=37 s=35
